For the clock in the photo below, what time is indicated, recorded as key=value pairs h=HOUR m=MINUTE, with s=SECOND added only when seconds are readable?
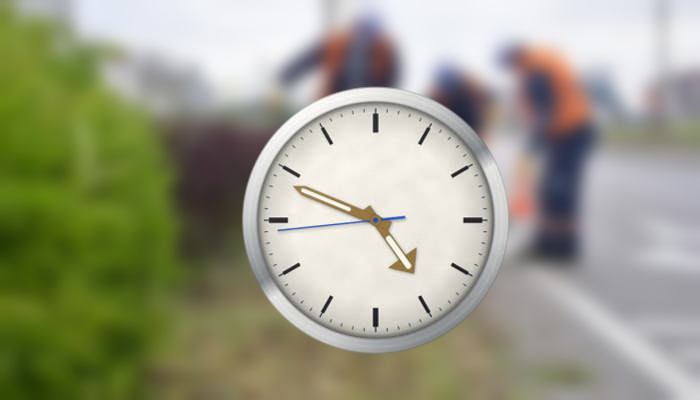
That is h=4 m=48 s=44
